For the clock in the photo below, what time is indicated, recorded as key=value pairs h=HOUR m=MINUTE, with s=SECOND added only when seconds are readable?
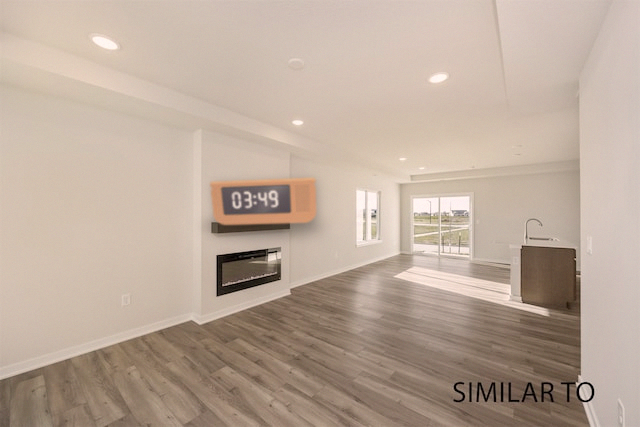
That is h=3 m=49
